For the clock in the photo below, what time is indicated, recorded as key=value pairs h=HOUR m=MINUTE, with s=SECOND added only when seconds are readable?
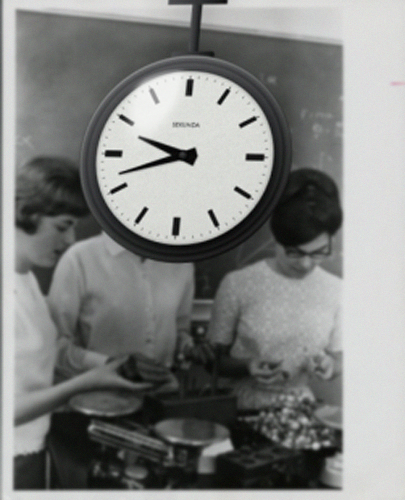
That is h=9 m=42
